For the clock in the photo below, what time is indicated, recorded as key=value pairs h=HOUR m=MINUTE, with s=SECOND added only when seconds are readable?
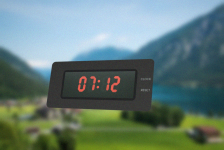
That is h=7 m=12
